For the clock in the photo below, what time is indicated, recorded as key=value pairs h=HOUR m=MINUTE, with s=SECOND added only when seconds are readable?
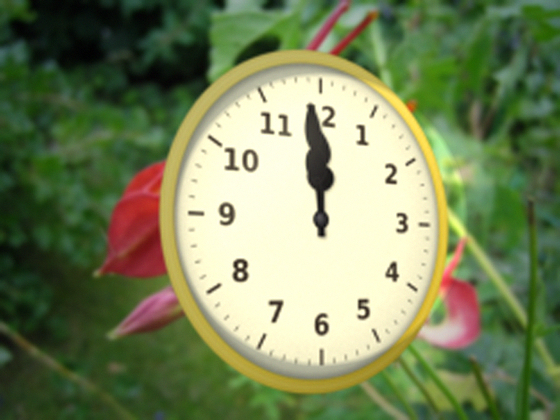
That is h=11 m=59
